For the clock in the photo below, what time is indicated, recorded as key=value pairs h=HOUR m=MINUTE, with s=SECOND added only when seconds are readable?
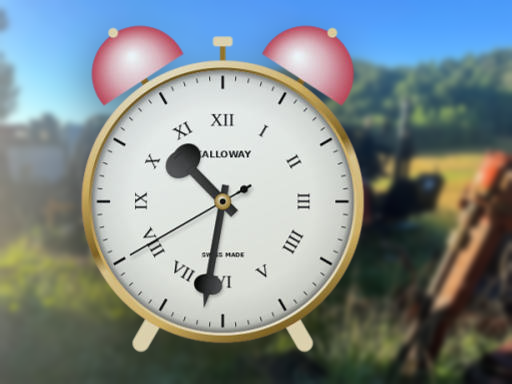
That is h=10 m=31 s=40
